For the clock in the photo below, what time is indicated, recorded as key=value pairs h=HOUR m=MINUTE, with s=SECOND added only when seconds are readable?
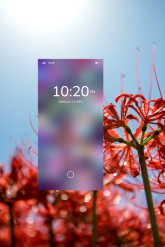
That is h=10 m=20
